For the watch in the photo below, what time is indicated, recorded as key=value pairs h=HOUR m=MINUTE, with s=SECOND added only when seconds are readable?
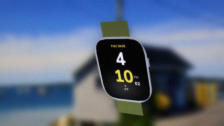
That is h=4 m=10
